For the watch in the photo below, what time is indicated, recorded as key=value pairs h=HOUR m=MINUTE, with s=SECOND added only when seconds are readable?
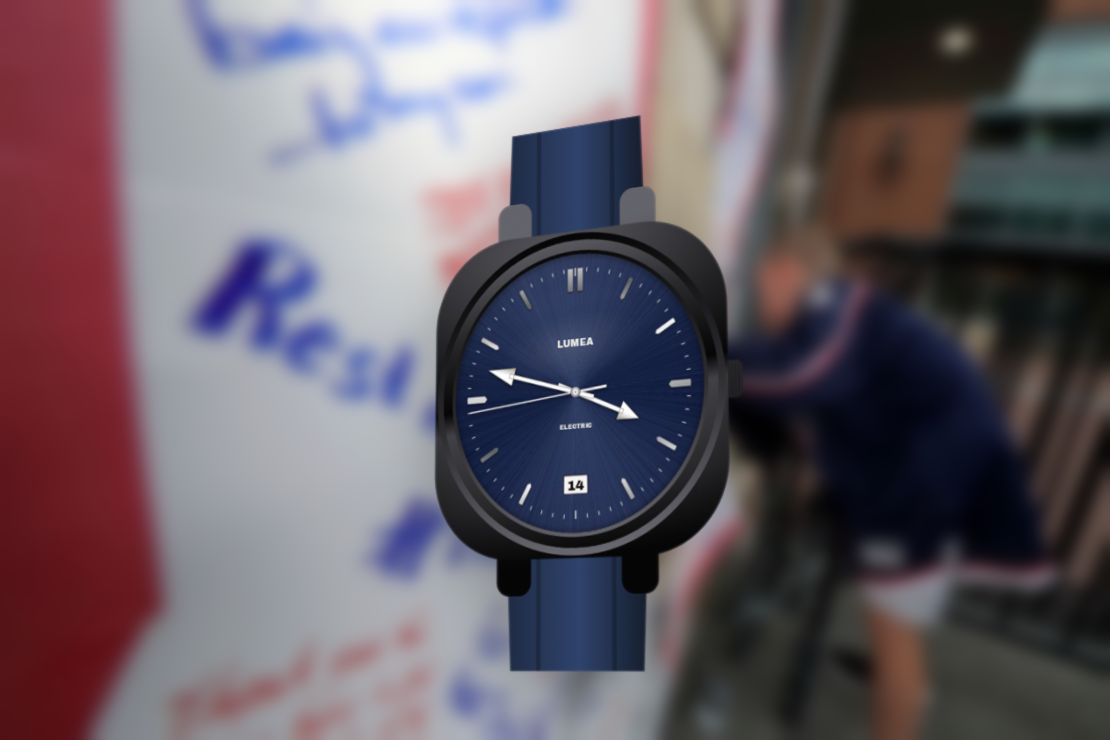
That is h=3 m=47 s=44
